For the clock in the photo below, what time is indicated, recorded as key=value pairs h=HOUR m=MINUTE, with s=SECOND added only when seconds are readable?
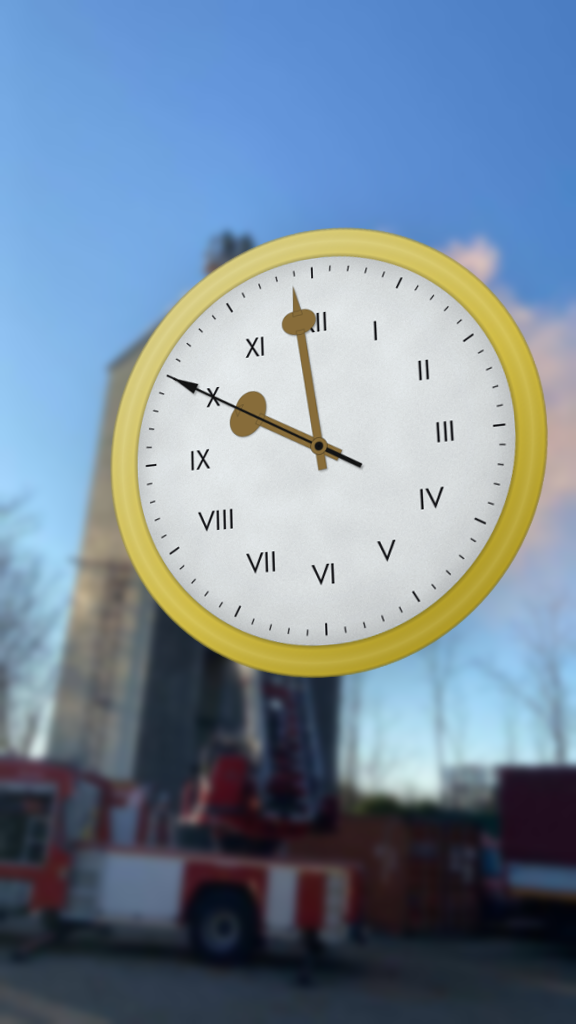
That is h=9 m=58 s=50
